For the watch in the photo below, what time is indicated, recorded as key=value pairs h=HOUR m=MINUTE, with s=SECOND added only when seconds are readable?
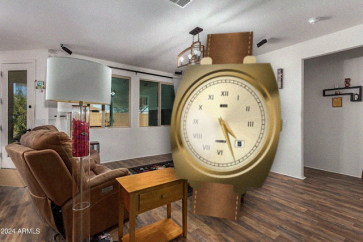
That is h=4 m=26
